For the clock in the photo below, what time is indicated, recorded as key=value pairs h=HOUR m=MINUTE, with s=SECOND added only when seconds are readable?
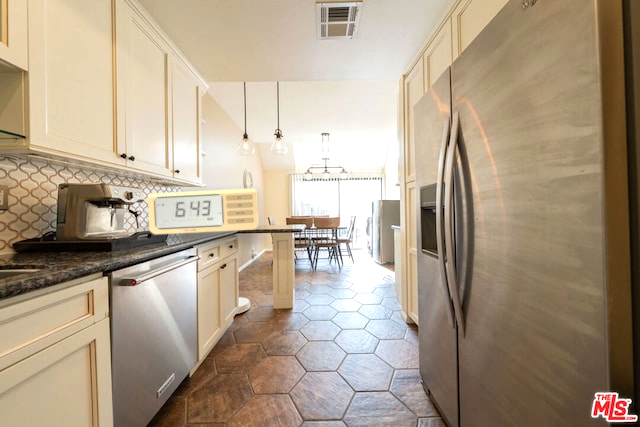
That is h=6 m=43
